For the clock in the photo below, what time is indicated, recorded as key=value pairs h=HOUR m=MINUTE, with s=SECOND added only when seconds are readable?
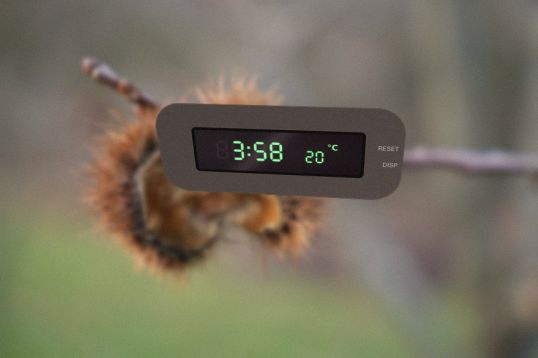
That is h=3 m=58
